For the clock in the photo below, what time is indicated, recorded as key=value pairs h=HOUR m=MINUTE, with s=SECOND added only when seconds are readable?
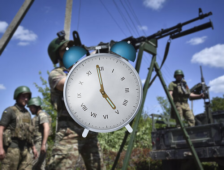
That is h=4 m=59
